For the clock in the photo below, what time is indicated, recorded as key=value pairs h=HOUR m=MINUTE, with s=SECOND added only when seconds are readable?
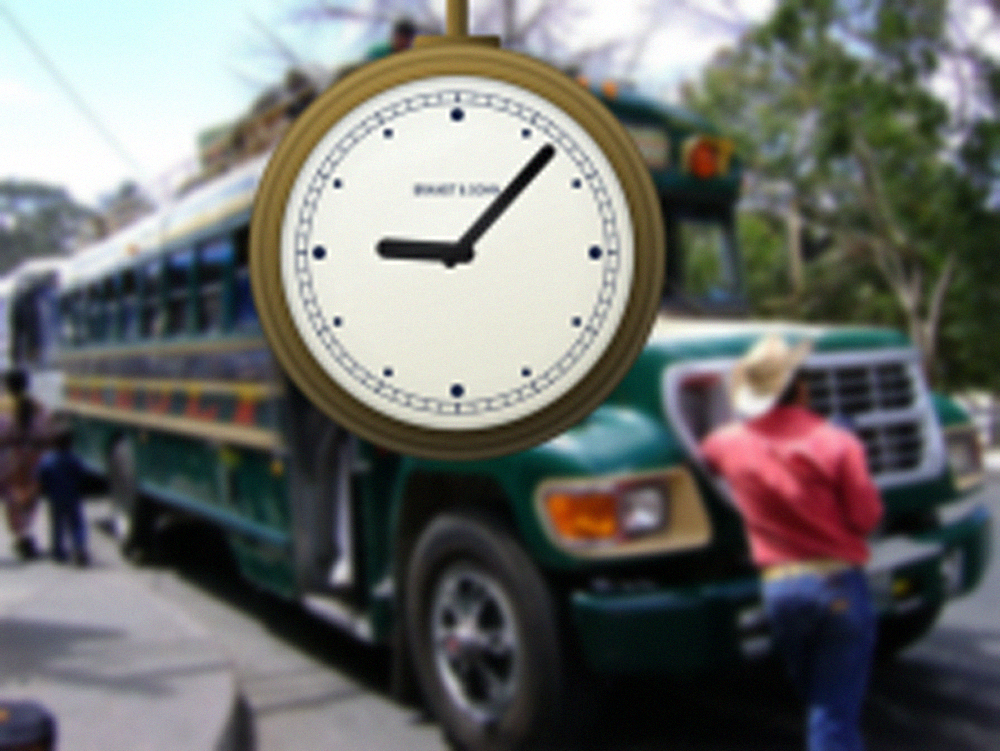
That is h=9 m=7
